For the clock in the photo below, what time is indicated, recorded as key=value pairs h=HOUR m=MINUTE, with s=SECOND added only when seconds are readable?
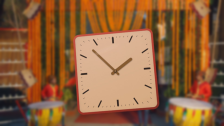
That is h=1 m=53
